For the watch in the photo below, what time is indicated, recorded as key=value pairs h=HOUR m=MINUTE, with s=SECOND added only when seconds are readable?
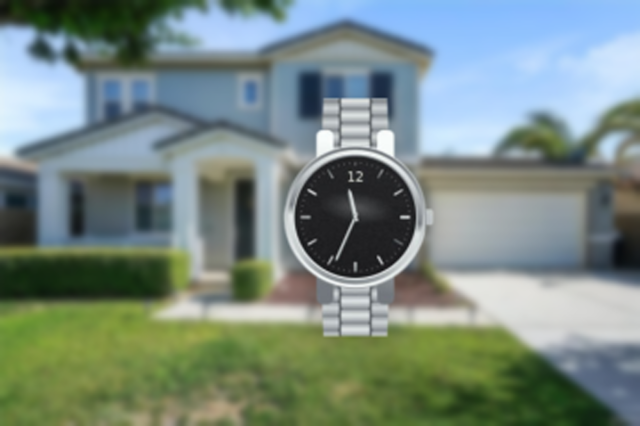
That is h=11 m=34
